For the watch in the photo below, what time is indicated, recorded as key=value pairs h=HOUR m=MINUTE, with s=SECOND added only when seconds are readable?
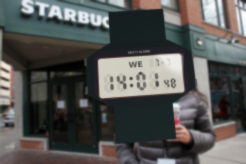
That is h=14 m=1 s=48
